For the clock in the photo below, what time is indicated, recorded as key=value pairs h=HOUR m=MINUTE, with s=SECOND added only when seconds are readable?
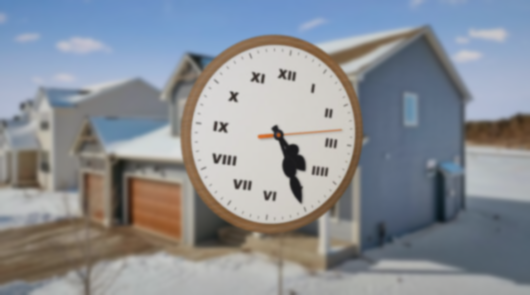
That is h=4 m=25 s=13
